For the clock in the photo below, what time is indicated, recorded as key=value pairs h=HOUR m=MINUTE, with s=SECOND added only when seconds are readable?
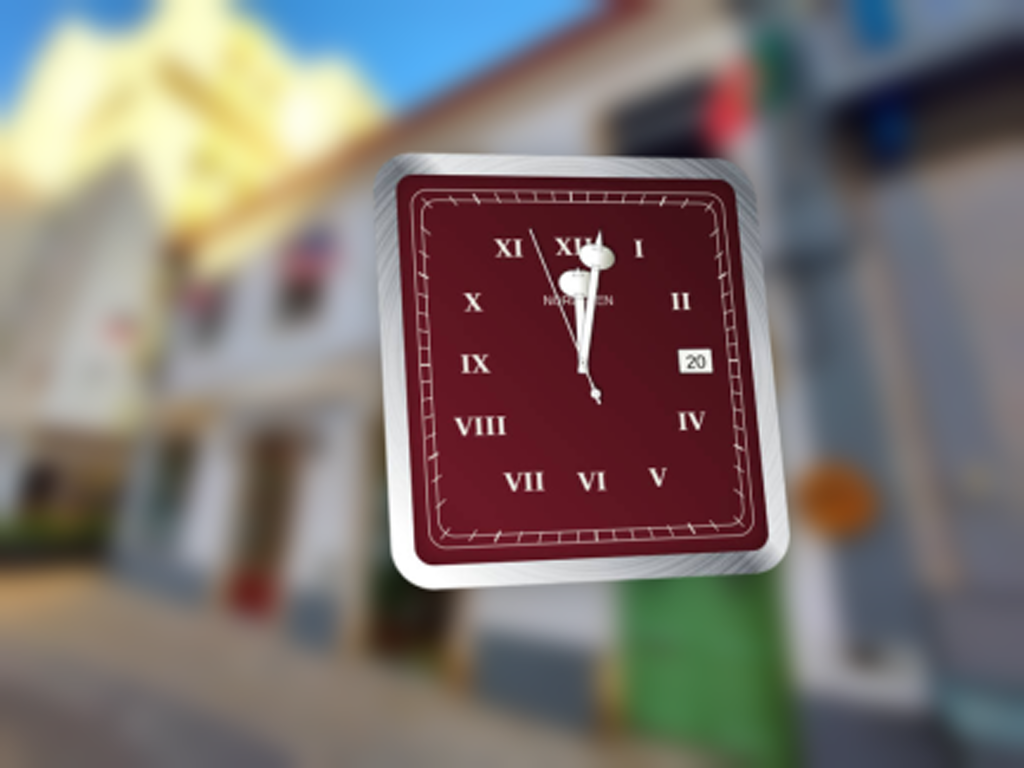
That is h=12 m=1 s=57
